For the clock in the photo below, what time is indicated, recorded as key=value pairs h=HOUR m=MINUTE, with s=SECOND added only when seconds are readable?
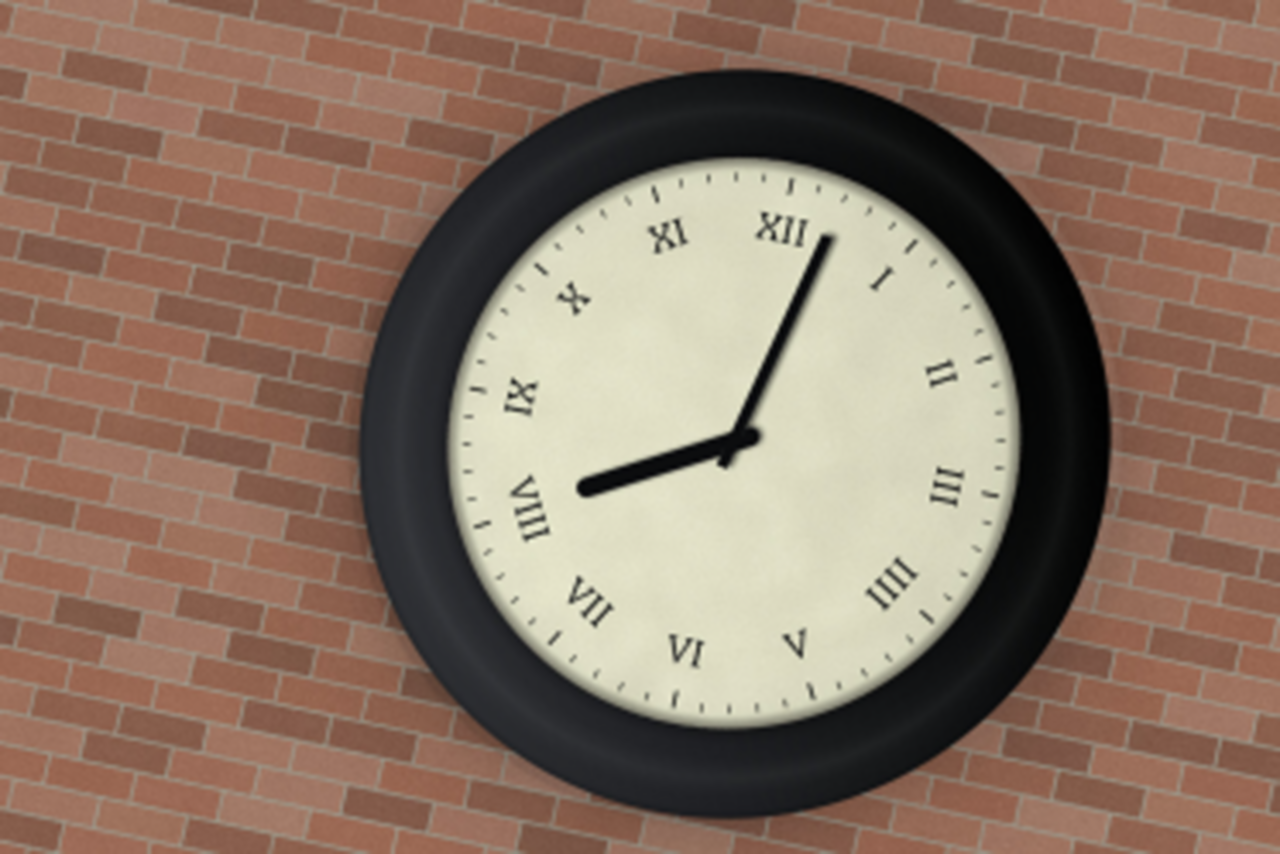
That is h=8 m=2
